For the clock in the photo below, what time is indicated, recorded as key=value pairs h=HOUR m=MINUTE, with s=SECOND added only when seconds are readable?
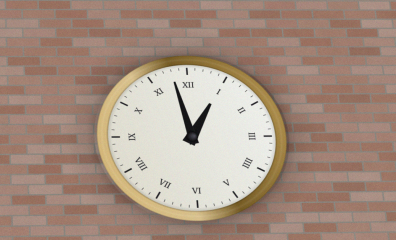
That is h=12 m=58
